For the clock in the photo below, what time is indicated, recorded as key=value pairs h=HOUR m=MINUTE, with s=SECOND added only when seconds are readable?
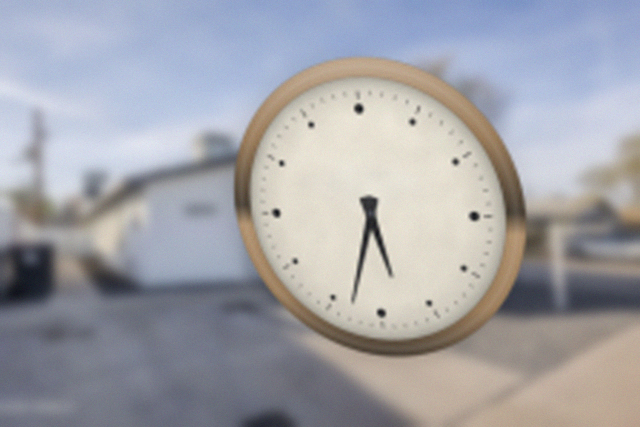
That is h=5 m=33
